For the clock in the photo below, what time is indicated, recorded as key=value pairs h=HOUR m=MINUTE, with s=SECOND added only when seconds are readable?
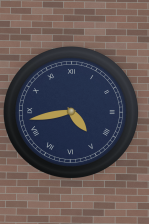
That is h=4 m=43
